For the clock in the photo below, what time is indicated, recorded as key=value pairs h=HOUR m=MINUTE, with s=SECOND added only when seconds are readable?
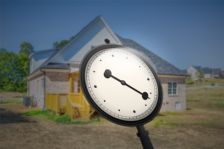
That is h=10 m=22
